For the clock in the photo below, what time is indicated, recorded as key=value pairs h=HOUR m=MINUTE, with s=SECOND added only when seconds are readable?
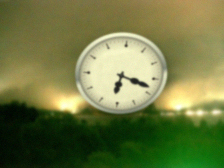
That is h=6 m=18
